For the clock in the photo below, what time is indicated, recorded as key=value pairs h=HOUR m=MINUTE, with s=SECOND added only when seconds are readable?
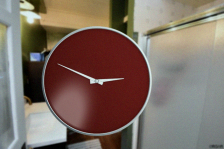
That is h=2 m=49
